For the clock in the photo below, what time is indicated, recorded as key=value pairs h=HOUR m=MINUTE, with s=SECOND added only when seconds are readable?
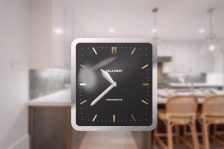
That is h=10 m=38
